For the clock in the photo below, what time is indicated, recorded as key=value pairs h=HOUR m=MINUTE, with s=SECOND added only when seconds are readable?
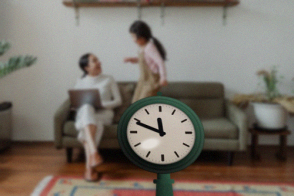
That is h=11 m=49
